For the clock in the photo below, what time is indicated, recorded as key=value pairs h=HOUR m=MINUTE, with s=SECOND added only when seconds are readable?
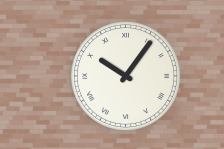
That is h=10 m=6
